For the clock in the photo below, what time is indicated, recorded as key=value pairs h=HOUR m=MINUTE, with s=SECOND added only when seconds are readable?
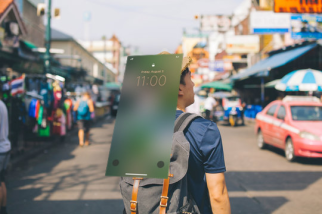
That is h=11 m=0
